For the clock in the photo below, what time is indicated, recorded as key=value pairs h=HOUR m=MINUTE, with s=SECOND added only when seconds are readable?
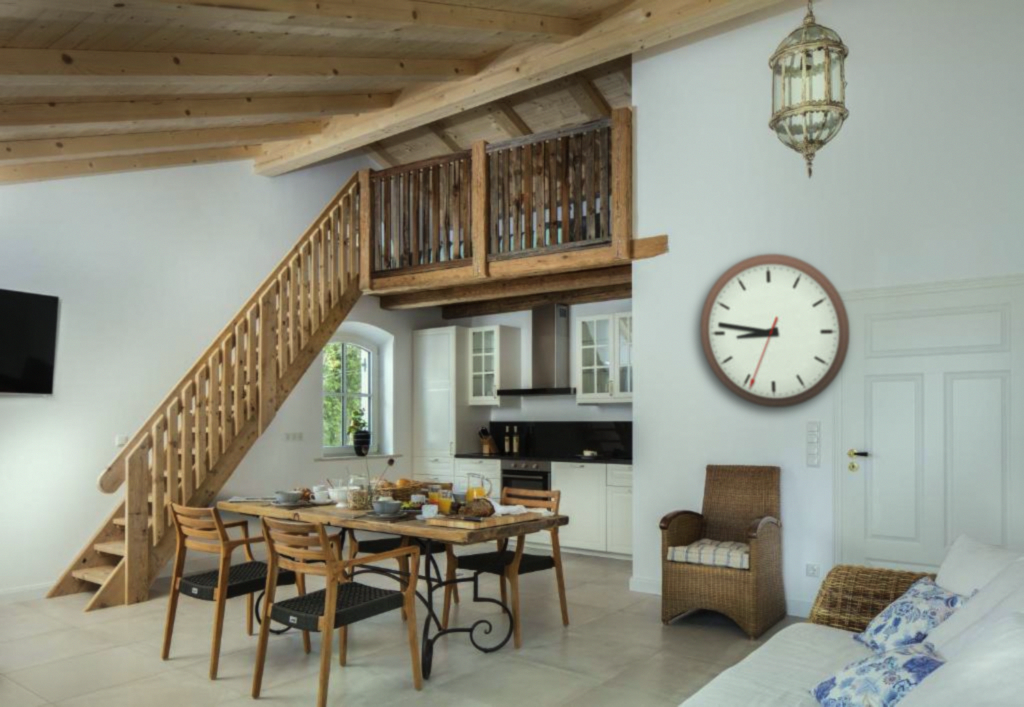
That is h=8 m=46 s=34
